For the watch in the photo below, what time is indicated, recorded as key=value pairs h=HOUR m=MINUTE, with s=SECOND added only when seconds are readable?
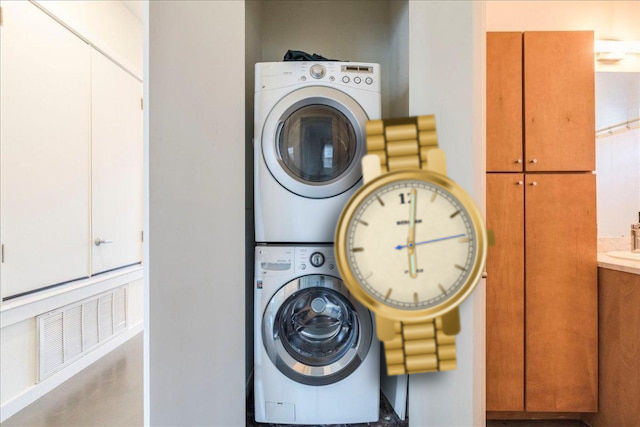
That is h=6 m=1 s=14
